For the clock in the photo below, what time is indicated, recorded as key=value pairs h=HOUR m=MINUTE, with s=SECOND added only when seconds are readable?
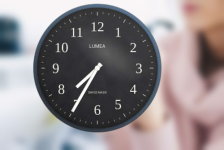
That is h=7 m=35
